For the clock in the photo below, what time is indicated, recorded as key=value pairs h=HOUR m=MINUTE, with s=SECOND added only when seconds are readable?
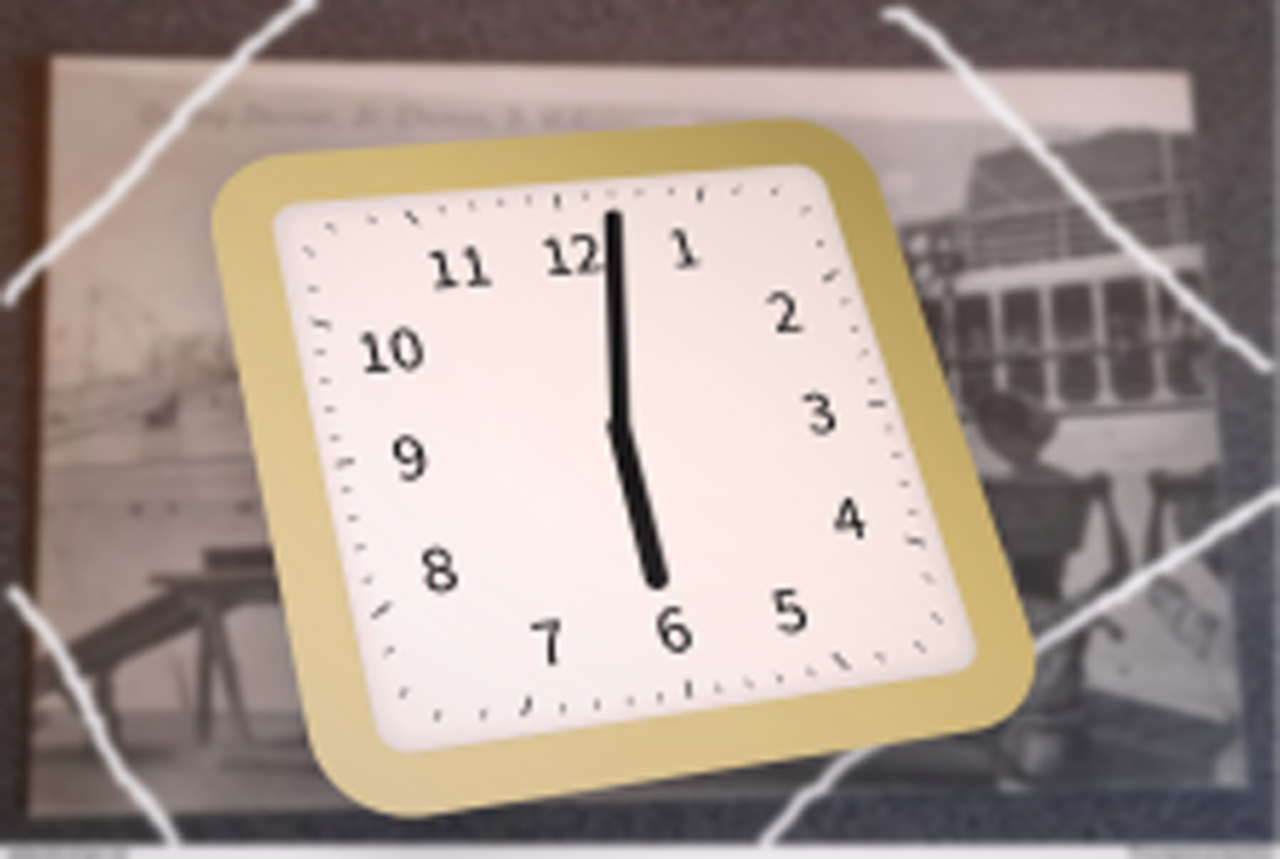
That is h=6 m=2
